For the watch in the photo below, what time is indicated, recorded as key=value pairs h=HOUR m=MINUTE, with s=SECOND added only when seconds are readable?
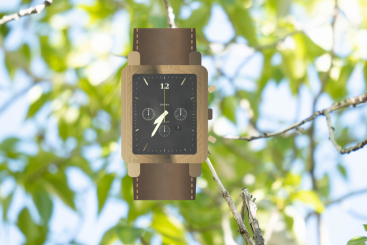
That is h=7 m=35
